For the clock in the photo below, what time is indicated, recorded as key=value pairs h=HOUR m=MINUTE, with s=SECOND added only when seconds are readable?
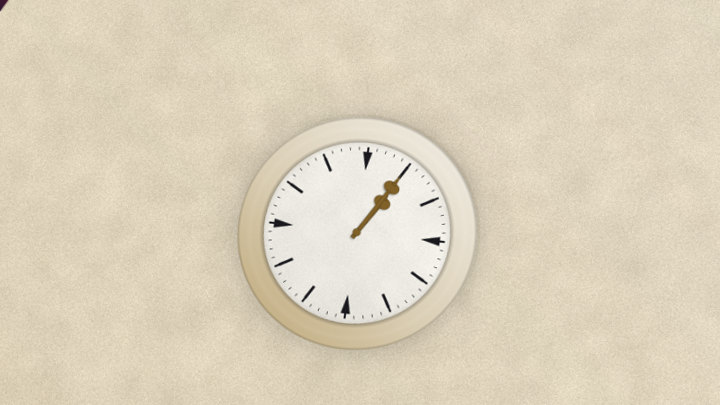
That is h=1 m=5
